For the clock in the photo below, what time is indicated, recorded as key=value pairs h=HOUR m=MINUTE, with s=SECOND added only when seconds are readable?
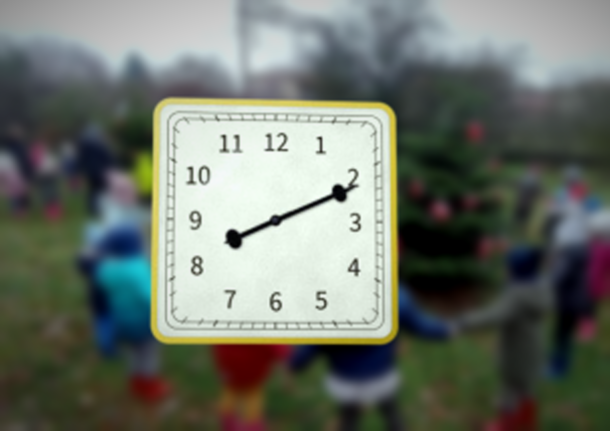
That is h=8 m=11
